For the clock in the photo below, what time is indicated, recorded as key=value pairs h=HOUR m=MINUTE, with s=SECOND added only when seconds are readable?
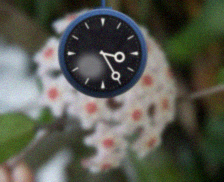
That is h=3 m=25
